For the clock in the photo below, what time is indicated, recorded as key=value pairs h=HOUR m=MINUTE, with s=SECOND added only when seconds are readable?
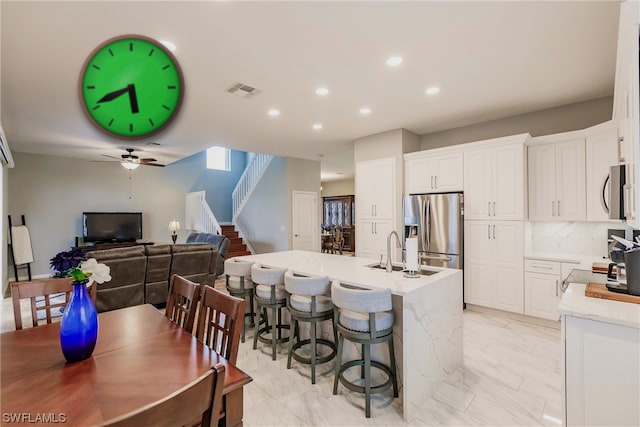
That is h=5 m=41
